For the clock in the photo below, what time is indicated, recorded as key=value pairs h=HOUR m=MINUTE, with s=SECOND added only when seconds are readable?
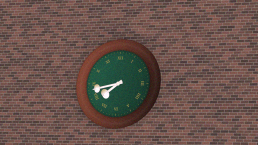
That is h=7 m=43
